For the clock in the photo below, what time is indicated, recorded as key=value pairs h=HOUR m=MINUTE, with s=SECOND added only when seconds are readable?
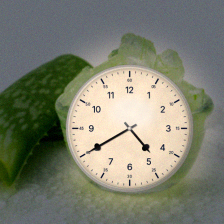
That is h=4 m=40
